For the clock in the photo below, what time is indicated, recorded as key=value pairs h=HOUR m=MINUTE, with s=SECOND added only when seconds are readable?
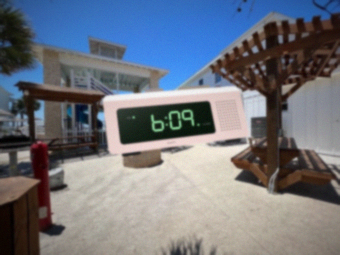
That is h=6 m=9
